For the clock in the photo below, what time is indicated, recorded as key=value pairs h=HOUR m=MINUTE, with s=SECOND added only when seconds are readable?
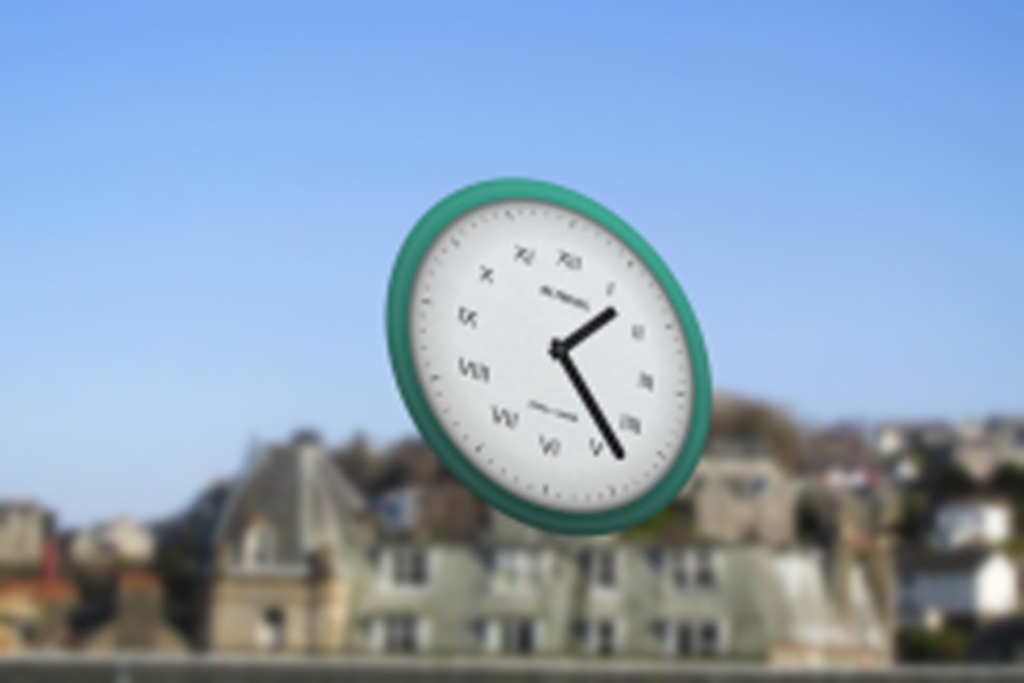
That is h=1 m=23
